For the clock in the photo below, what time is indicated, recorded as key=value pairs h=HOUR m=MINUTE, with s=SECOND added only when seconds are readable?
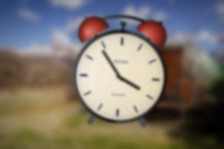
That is h=3 m=54
